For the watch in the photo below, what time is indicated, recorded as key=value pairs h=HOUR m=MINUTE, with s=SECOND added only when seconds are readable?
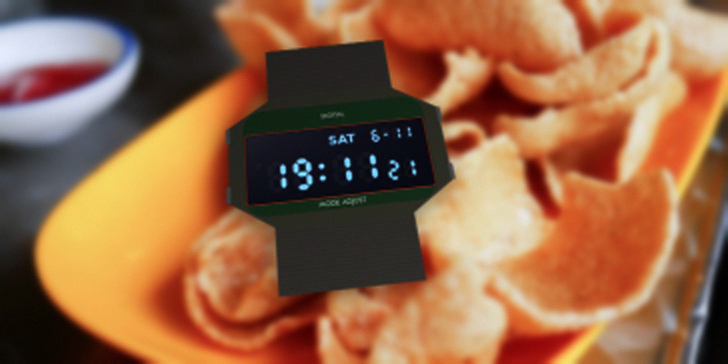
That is h=19 m=11 s=21
